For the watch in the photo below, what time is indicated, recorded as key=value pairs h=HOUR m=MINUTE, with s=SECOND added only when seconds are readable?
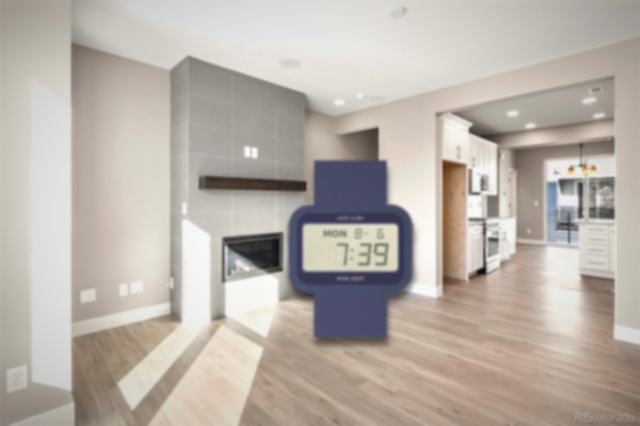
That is h=7 m=39
